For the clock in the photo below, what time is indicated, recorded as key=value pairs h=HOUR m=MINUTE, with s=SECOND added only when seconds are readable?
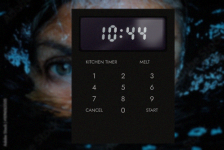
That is h=10 m=44
